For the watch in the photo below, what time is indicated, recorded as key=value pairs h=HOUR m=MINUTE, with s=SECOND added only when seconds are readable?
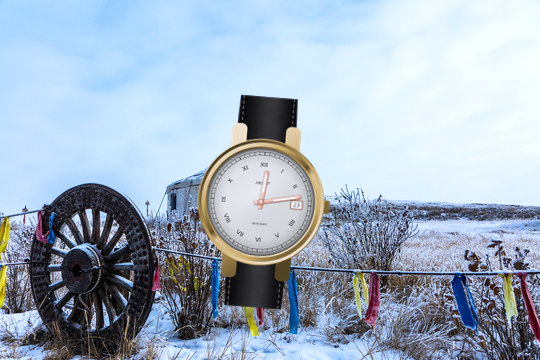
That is h=12 m=13
